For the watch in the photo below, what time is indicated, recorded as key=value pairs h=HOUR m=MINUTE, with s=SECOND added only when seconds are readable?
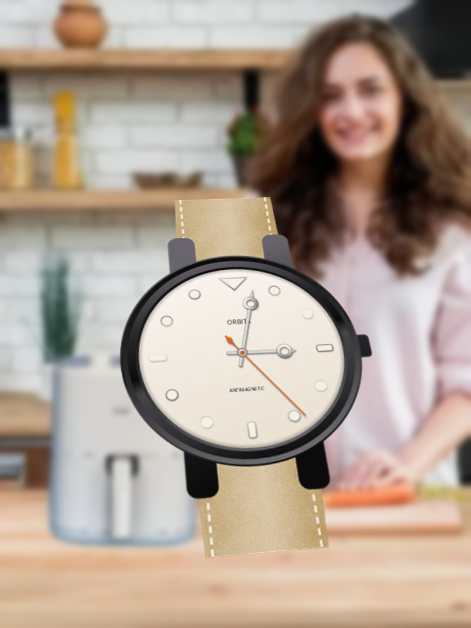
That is h=3 m=2 s=24
